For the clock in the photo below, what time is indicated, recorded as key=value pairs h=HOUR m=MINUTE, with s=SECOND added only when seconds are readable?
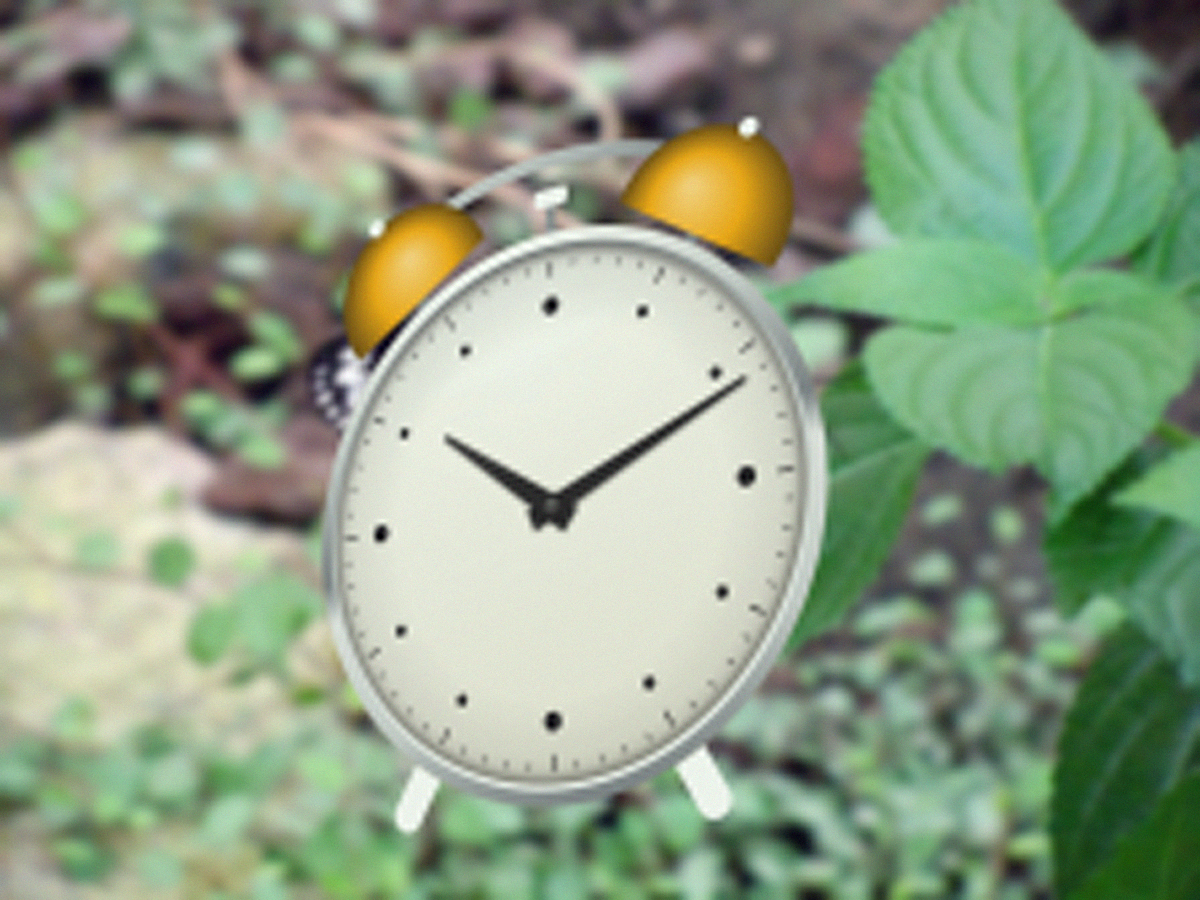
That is h=10 m=11
